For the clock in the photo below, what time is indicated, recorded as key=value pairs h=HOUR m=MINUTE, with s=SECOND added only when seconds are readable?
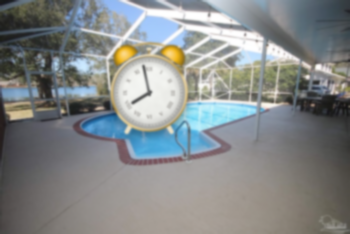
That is h=7 m=58
